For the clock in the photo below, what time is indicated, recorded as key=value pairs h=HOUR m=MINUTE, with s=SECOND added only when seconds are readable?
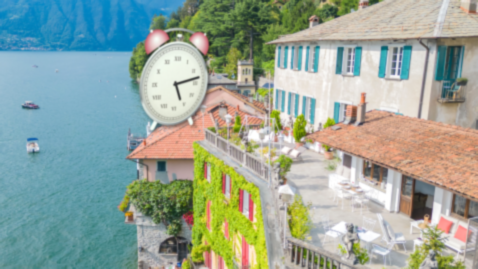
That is h=5 m=13
